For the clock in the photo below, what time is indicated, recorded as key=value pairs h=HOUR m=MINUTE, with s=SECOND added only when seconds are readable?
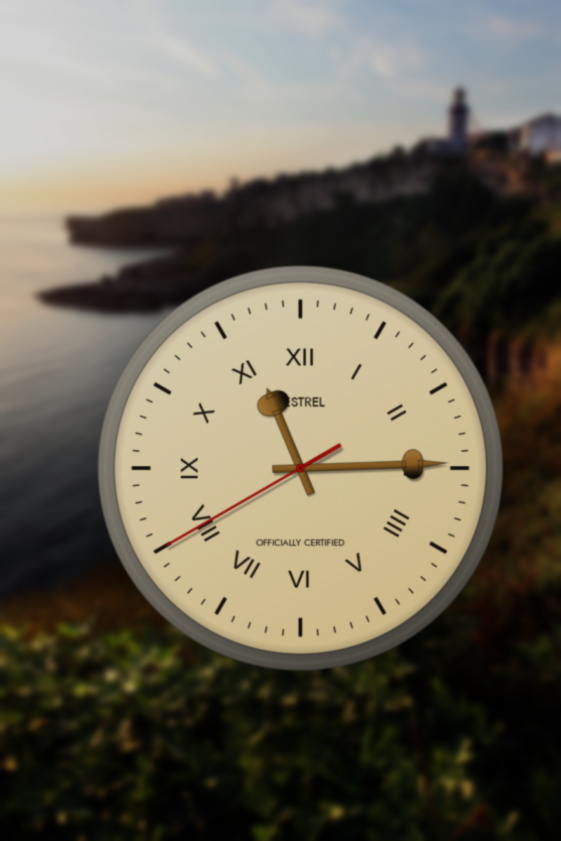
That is h=11 m=14 s=40
